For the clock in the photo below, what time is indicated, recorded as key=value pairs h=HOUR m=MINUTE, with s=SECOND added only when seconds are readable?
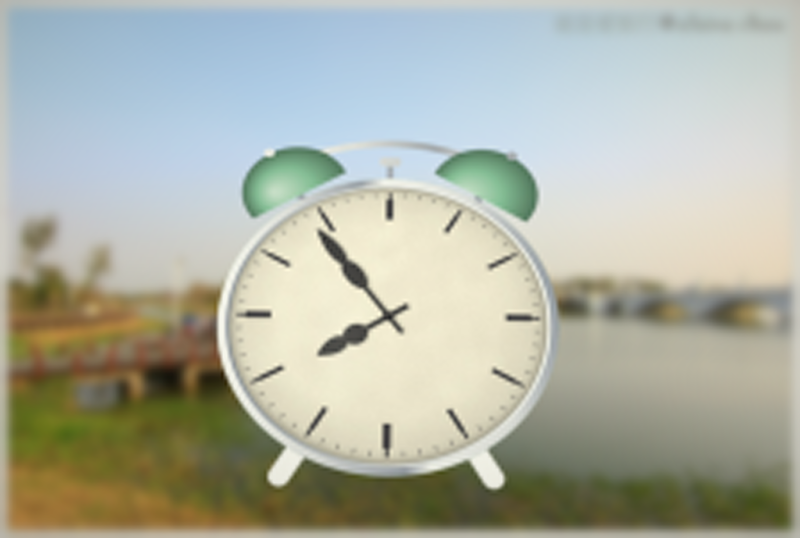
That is h=7 m=54
